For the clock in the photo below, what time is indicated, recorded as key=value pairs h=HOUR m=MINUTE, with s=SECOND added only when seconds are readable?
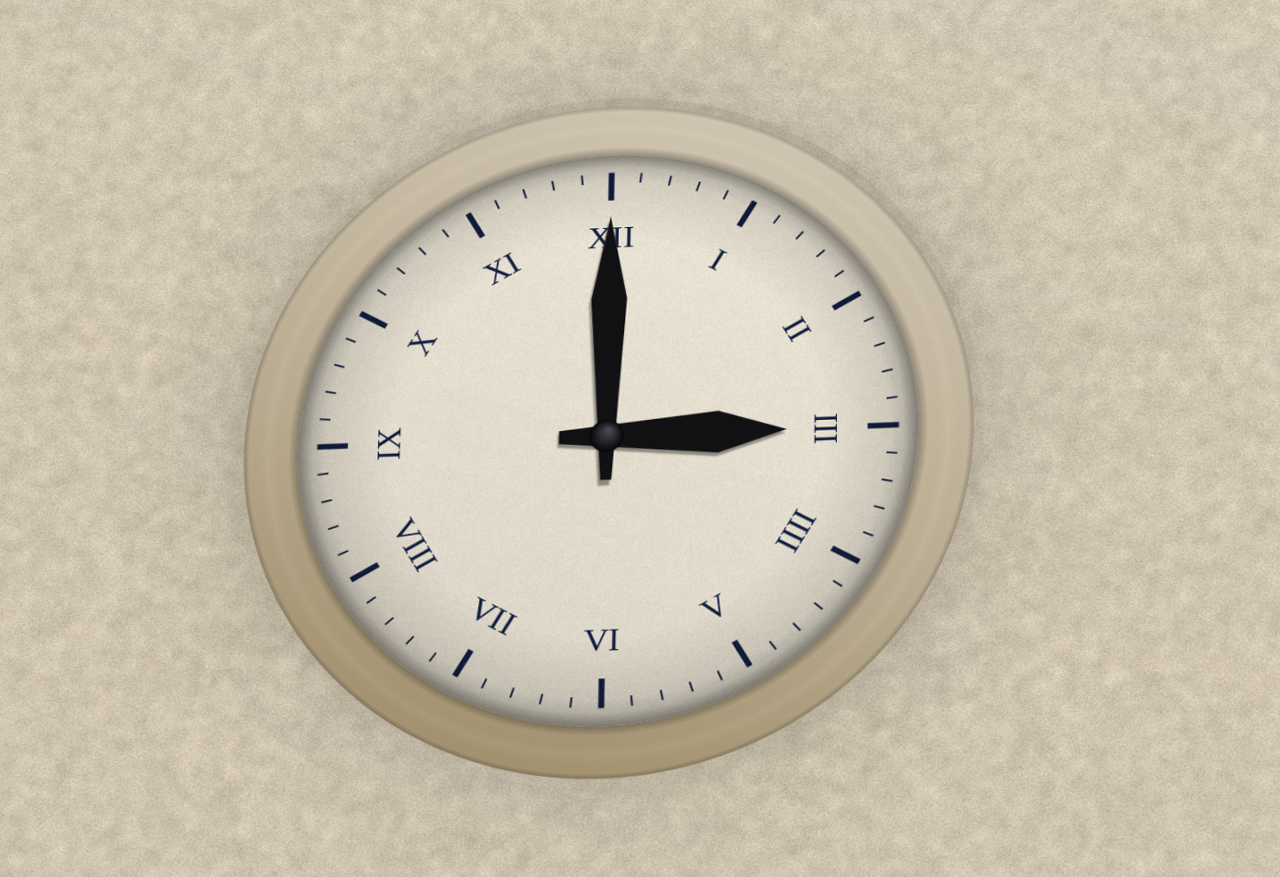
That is h=3 m=0
